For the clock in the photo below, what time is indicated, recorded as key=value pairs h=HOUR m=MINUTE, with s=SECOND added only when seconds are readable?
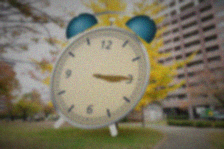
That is h=3 m=15
